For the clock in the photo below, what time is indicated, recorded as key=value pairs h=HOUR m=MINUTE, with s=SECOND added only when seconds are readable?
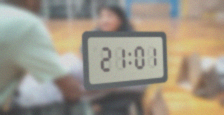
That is h=21 m=1
